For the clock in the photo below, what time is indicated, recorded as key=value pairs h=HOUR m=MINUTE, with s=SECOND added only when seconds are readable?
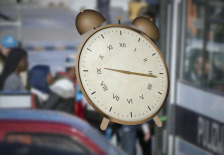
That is h=9 m=16
